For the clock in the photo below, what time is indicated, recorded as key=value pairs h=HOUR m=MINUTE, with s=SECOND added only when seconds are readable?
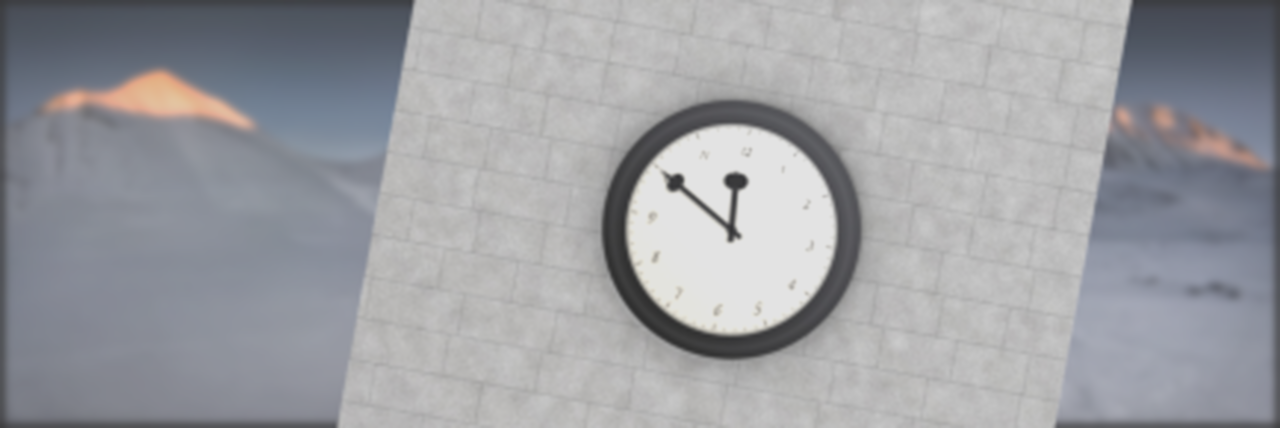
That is h=11 m=50
